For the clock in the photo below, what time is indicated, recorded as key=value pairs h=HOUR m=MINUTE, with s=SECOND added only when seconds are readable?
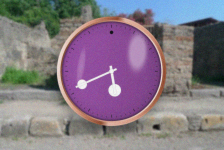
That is h=5 m=41
